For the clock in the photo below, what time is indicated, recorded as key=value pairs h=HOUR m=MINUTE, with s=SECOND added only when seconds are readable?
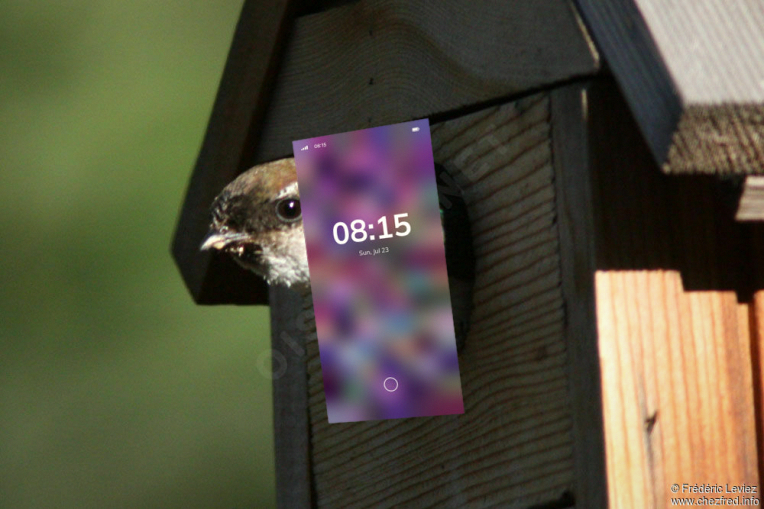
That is h=8 m=15
